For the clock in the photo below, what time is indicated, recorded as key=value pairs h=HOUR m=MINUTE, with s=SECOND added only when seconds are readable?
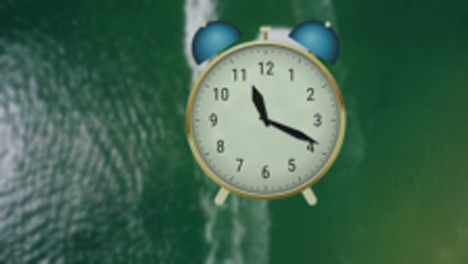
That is h=11 m=19
